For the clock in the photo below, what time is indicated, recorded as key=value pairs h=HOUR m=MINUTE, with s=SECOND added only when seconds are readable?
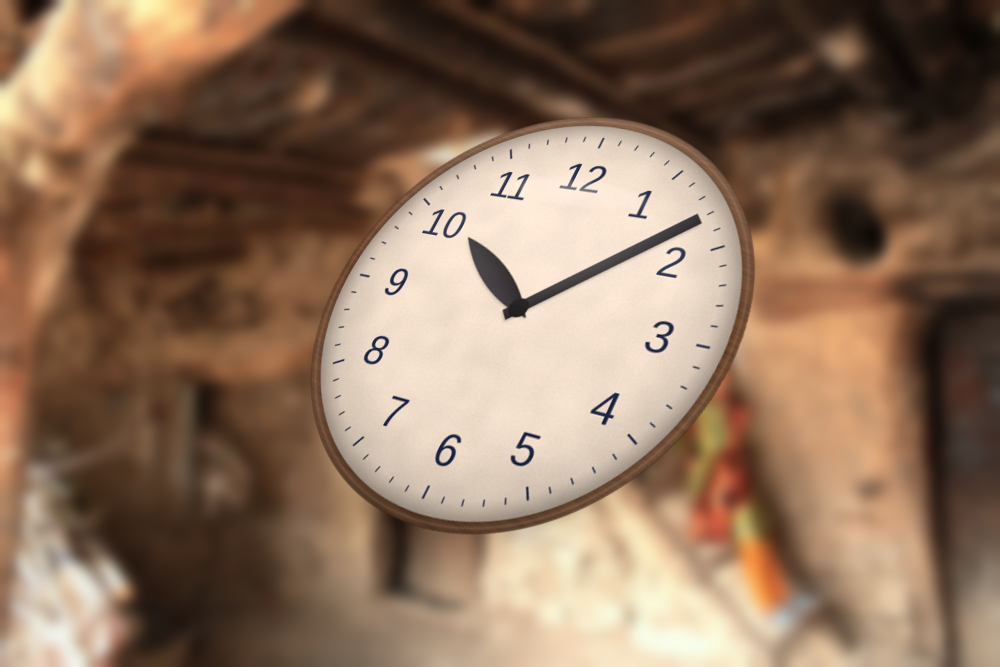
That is h=10 m=8
